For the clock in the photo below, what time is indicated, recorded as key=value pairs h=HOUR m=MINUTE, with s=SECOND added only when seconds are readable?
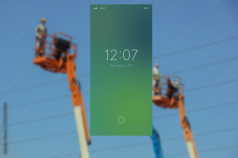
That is h=12 m=7
